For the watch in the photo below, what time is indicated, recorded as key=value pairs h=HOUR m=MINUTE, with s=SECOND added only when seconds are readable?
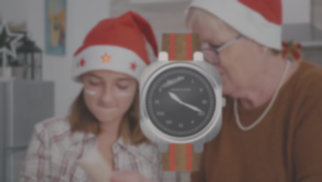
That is h=10 m=19
